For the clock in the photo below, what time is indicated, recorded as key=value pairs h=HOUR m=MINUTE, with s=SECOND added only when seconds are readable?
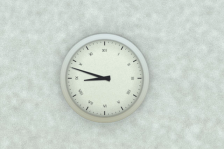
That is h=8 m=48
